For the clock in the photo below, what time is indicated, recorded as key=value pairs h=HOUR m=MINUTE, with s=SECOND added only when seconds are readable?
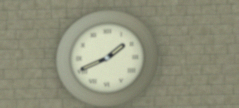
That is h=1 m=41
